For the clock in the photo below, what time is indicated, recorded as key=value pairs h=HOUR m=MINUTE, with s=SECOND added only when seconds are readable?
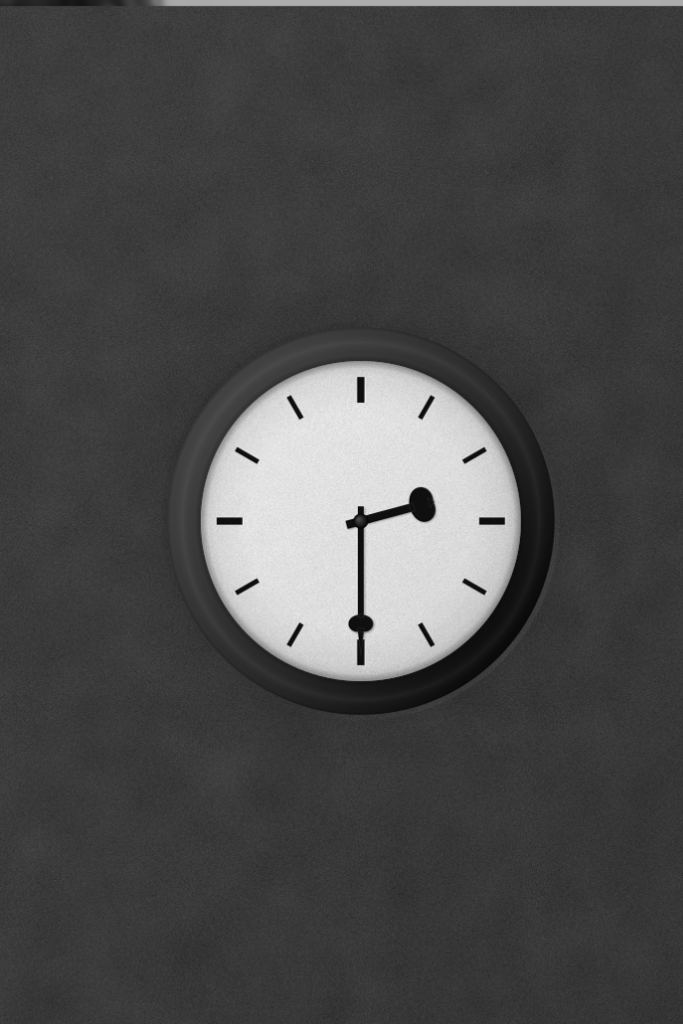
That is h=2 m=30
